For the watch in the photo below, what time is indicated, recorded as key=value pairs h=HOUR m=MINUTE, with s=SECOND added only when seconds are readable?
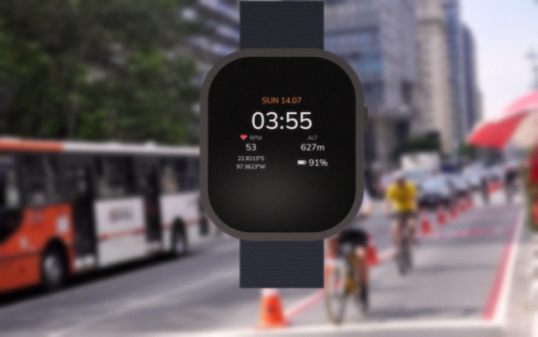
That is h=3 m=55
